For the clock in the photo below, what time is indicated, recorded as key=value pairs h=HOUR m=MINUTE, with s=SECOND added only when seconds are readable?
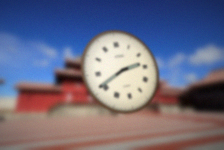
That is h=2 m=41
